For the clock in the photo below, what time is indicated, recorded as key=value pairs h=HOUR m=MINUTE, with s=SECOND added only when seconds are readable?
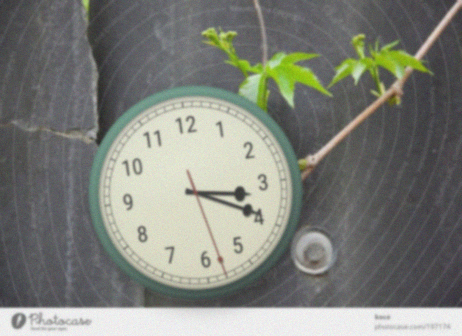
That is h=3 m=19 s=28
